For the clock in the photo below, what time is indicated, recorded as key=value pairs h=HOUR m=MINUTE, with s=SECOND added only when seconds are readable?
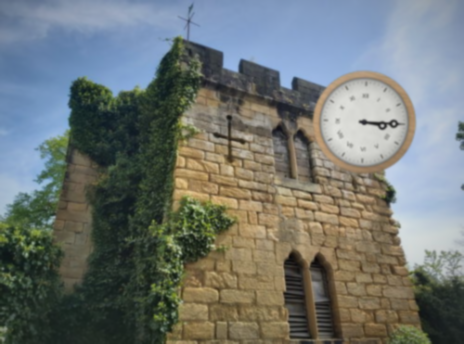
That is h=3 m=15
